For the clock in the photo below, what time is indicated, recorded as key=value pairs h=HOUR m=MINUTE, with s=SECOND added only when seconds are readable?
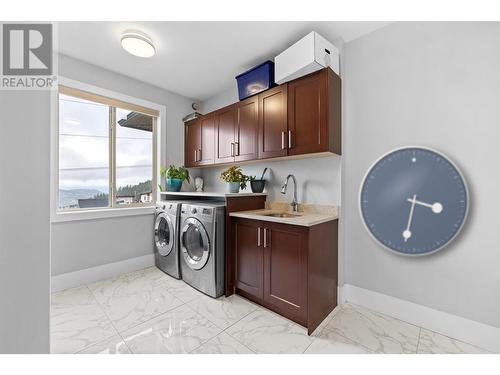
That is h=3 m=32
